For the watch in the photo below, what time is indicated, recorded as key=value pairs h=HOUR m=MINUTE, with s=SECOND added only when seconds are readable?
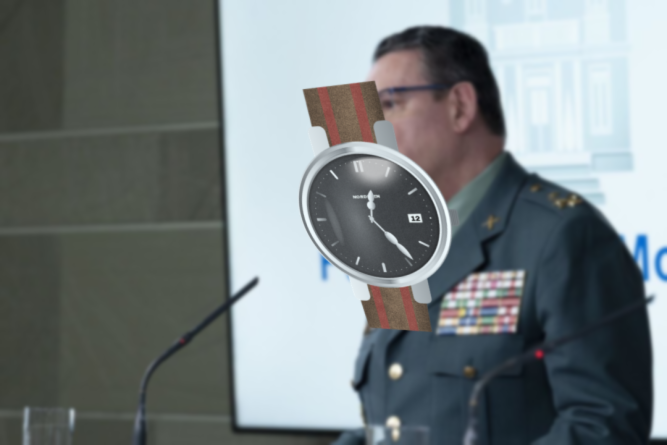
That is h=12 m=24
